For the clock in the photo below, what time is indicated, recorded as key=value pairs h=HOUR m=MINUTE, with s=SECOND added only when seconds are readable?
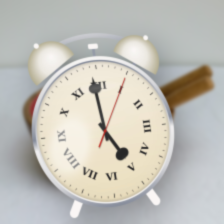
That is h=4 m=59 s=5
